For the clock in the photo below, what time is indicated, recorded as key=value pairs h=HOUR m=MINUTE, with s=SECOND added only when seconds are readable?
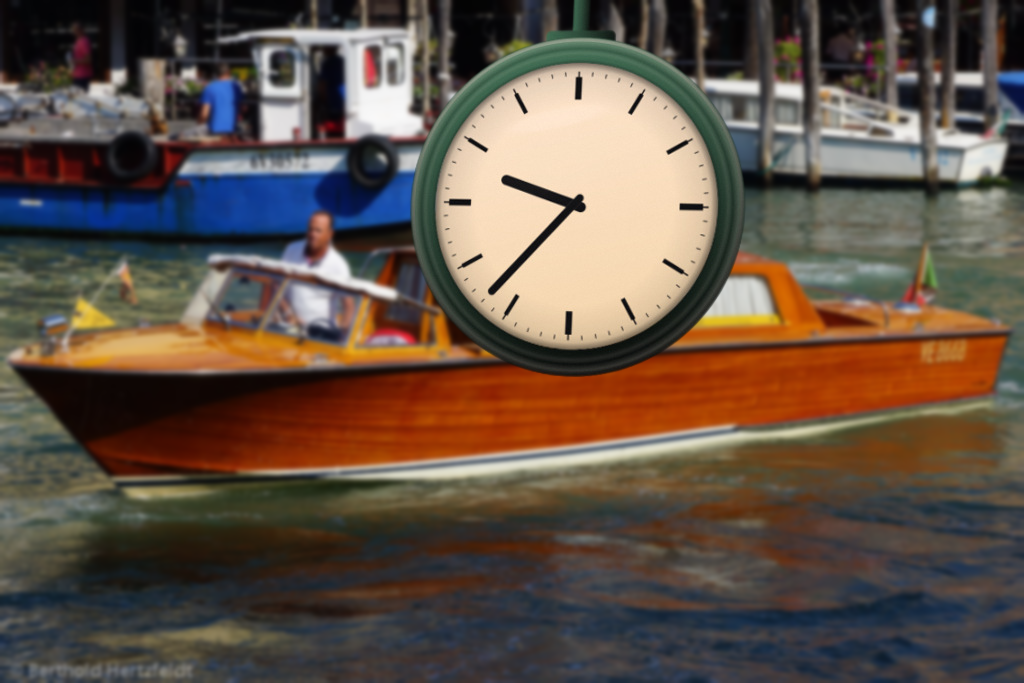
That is h=9 m=37
